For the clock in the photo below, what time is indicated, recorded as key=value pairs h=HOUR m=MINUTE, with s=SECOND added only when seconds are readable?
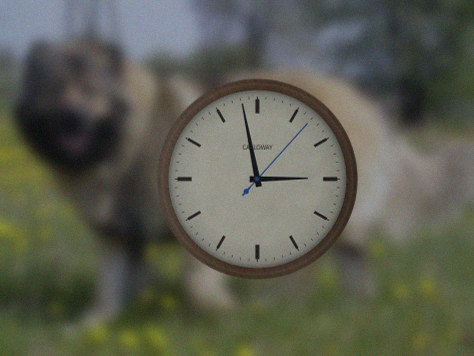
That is h=2 m=58 s=7
